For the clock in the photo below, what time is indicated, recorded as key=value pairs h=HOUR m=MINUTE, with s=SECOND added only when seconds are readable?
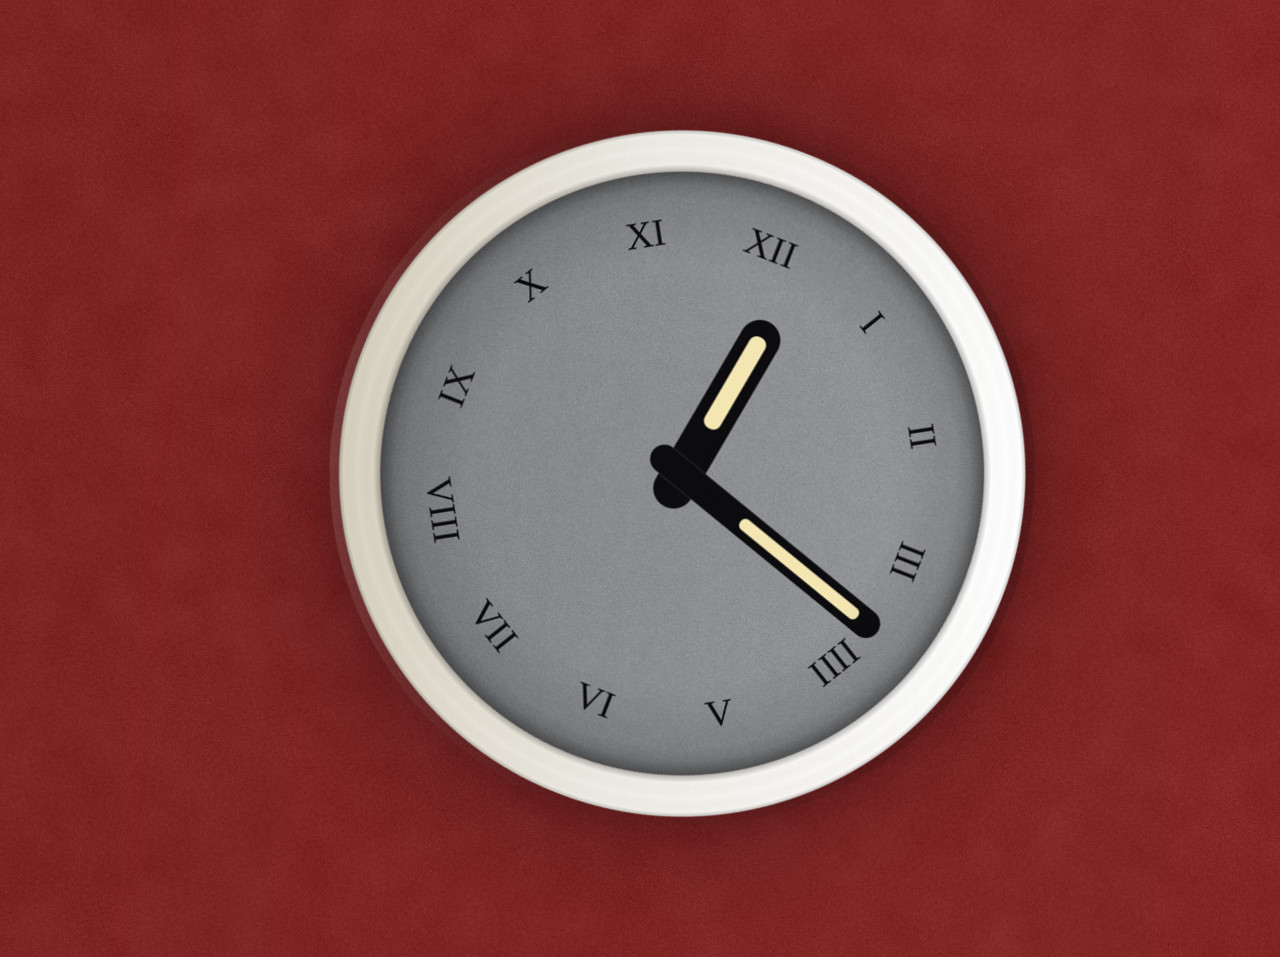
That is h=12 m=18
